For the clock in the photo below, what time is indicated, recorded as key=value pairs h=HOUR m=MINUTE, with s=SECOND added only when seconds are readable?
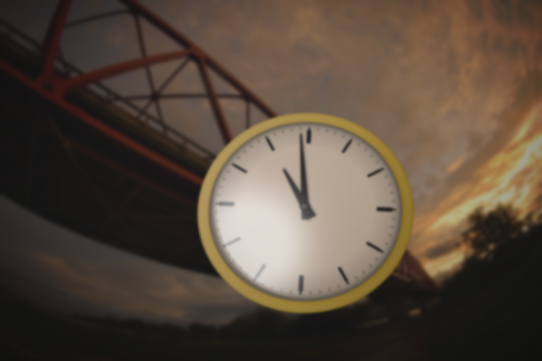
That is h=10 m=59
